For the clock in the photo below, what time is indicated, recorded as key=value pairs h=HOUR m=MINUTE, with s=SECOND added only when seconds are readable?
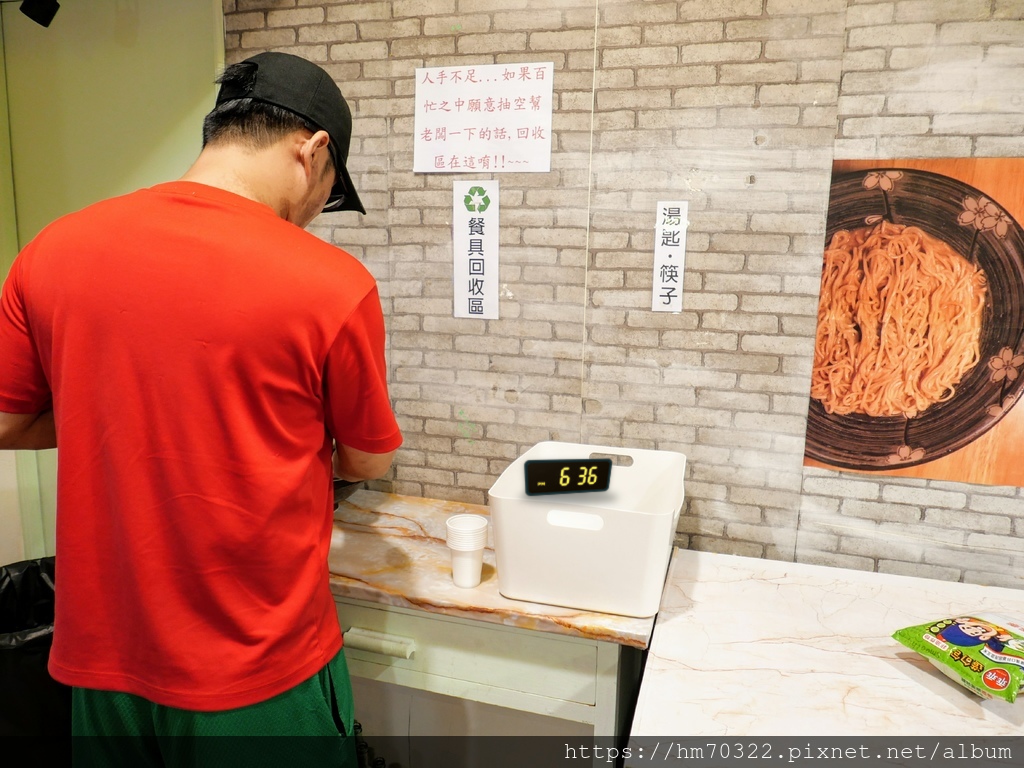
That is h=6 m=36
